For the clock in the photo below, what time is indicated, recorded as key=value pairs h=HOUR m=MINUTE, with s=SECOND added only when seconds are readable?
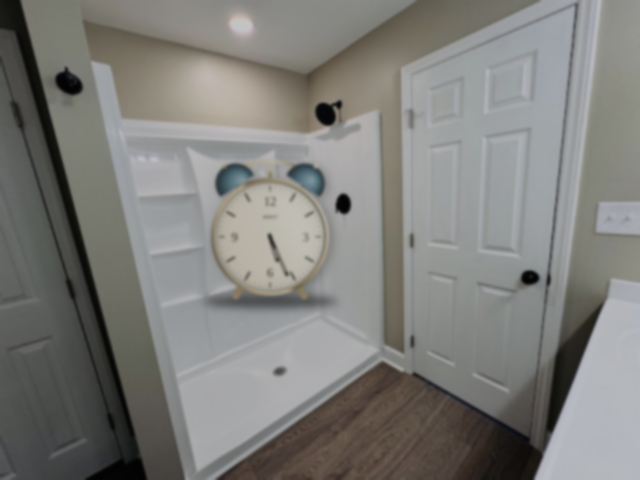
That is h=5 m=26
